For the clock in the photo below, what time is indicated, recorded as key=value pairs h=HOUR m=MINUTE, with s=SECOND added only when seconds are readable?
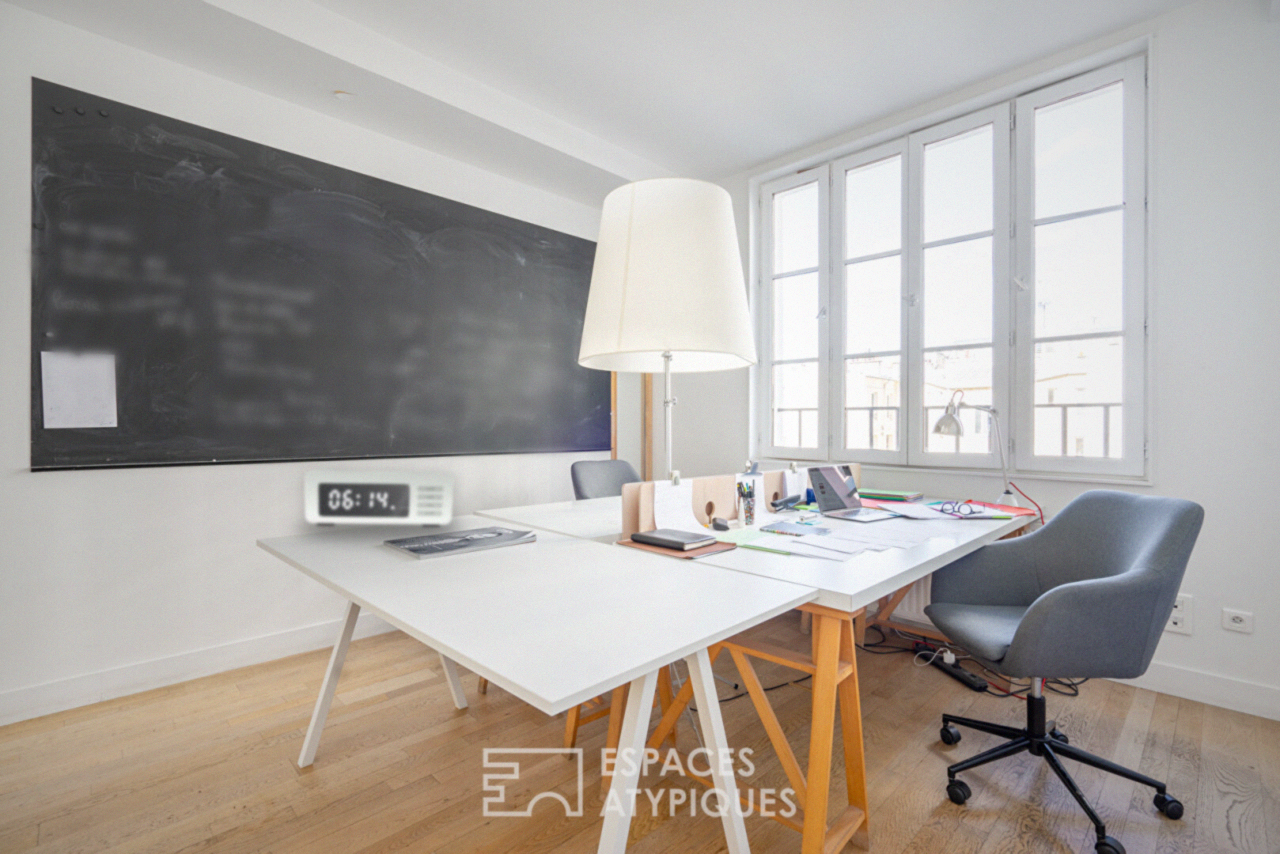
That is h=6 m=14
